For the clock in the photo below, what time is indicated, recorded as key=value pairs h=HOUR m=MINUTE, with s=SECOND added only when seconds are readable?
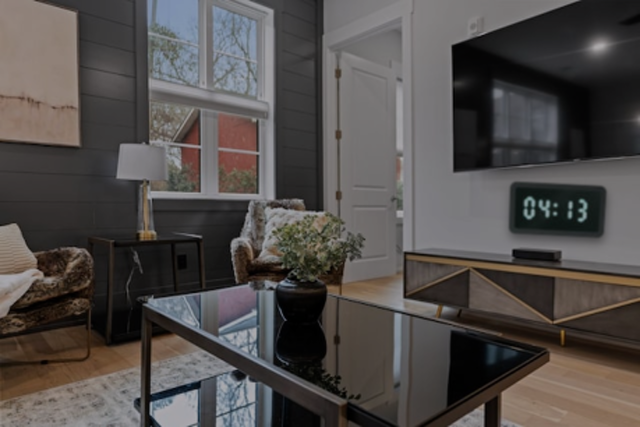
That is h=4 m=13
